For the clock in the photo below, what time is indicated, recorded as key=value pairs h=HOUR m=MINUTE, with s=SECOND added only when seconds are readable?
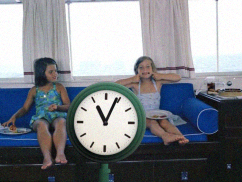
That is h=11 m=4
